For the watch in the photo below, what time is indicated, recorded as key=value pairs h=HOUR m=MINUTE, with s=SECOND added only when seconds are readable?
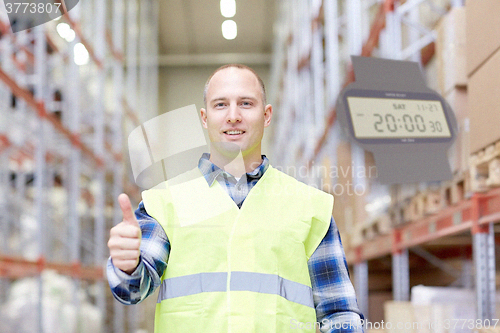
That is h=20 m=0 s=30
